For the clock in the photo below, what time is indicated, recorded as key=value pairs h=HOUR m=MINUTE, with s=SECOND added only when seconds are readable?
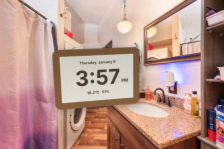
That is h=3 m=57
